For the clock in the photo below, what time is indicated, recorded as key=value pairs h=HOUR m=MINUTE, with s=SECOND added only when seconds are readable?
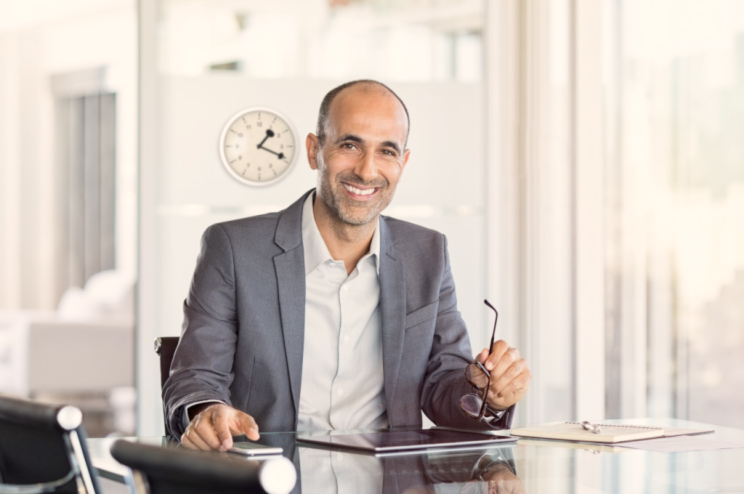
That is h=1 m=19
